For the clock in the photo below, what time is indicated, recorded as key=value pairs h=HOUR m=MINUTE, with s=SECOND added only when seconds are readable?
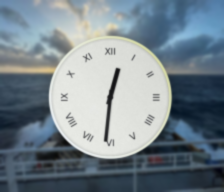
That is h=12 m=31
